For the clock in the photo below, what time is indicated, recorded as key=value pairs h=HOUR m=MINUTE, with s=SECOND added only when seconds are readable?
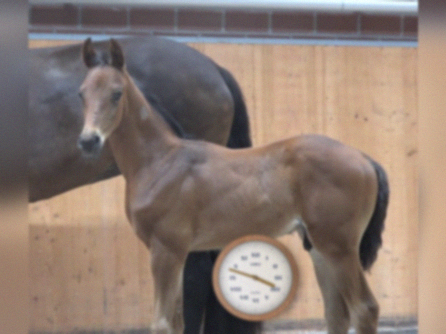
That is h=3 m=48
